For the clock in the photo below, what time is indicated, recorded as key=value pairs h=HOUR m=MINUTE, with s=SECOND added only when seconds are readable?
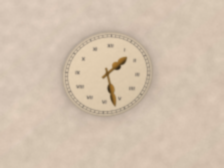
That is h=1 m=27
